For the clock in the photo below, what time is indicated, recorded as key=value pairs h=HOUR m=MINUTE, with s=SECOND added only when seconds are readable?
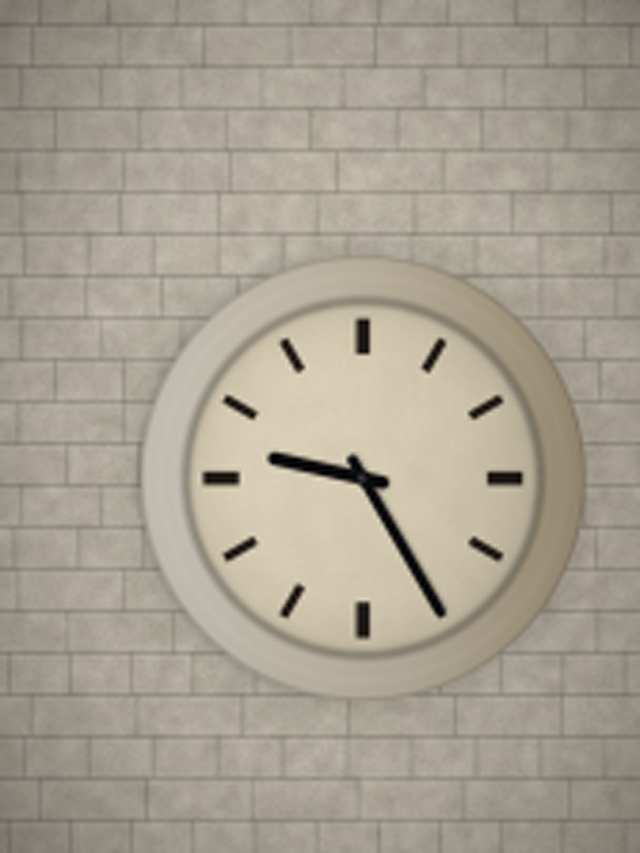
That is h=9 m=25
